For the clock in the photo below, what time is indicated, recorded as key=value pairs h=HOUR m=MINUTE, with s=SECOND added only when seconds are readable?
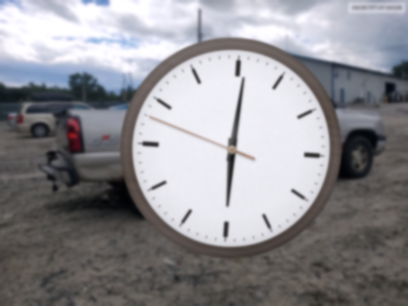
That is h=6 m=0 s=48
